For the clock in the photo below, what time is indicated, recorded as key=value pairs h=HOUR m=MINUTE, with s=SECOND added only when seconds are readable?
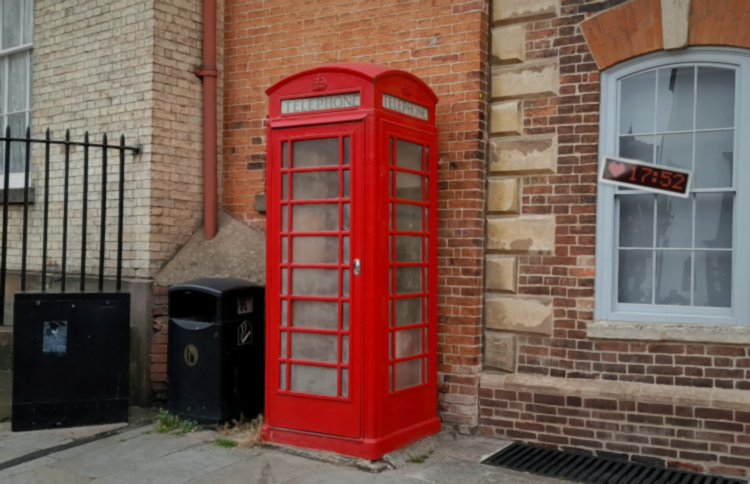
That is h=17 m=52
